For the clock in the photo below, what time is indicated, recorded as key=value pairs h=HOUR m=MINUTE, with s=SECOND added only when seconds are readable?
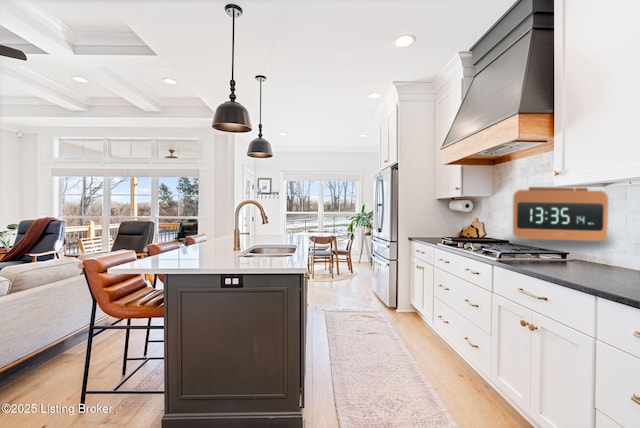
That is h=13 m=35
